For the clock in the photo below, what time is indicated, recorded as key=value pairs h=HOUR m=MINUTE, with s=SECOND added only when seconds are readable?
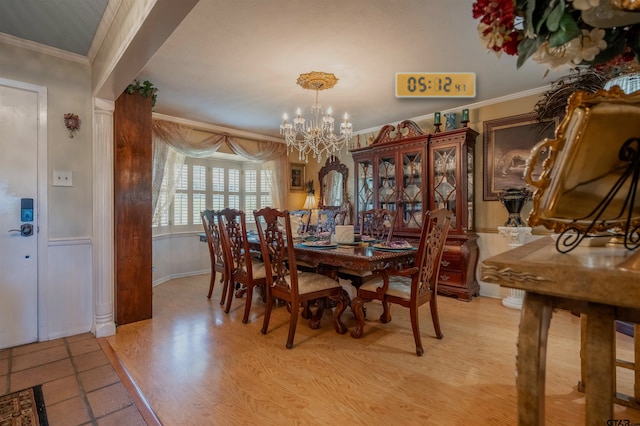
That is h=5 m=12
